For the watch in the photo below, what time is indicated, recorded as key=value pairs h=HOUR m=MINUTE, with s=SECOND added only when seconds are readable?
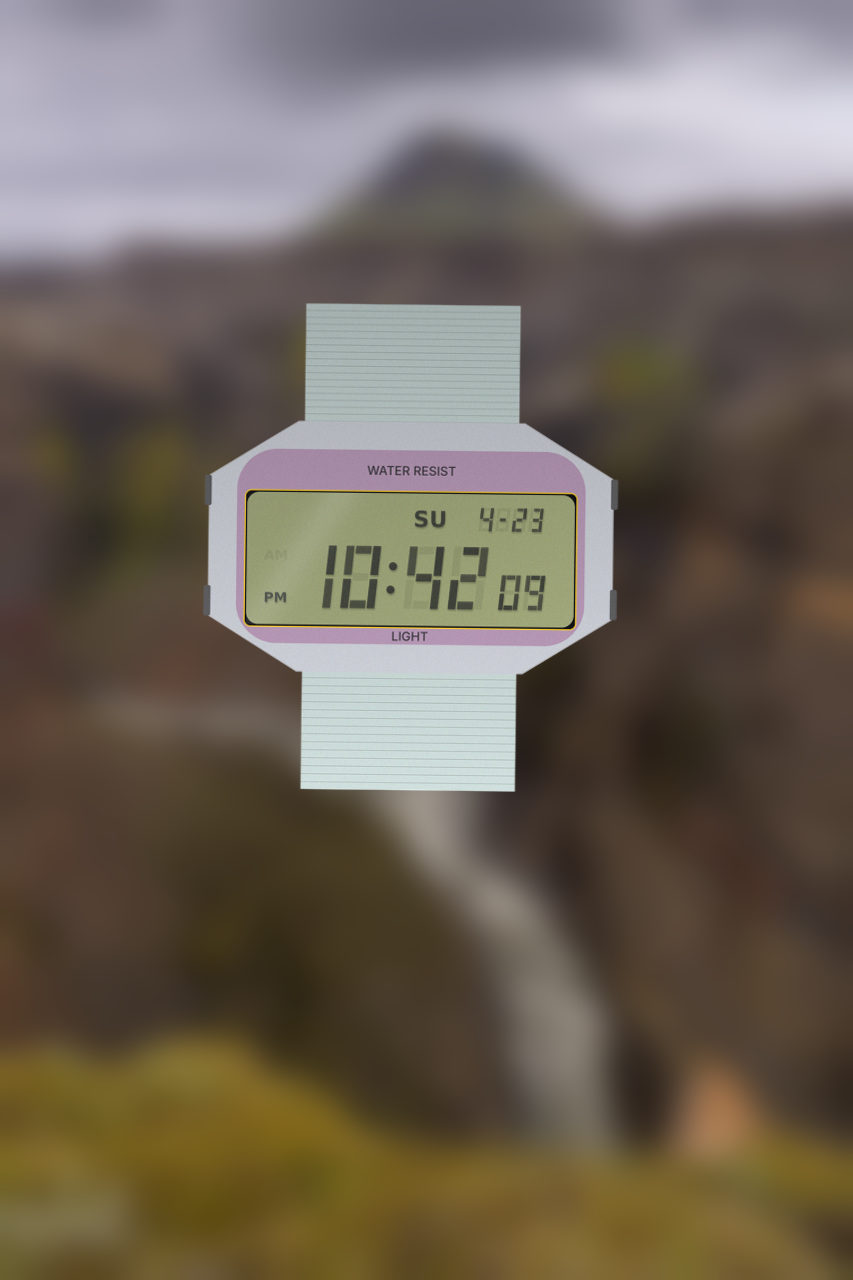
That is h=10 m=42 s=9
